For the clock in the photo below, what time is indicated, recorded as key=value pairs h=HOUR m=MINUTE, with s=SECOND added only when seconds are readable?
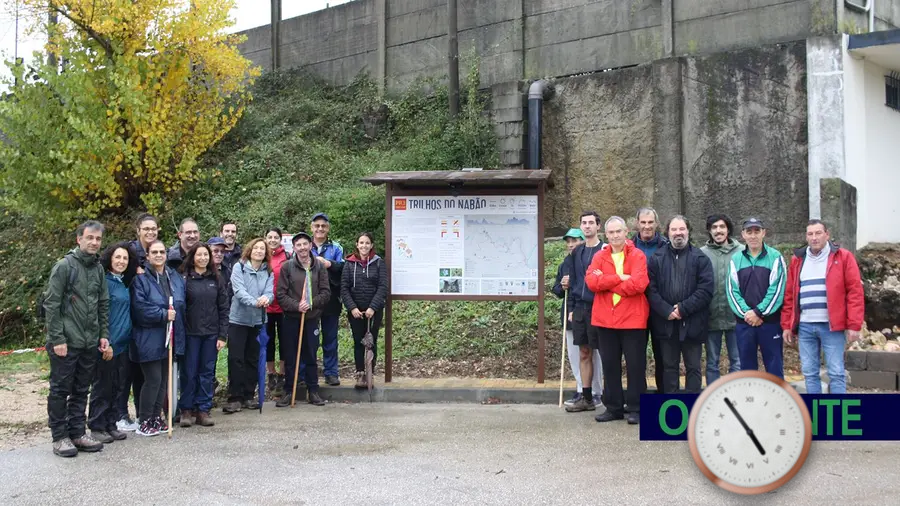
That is h=4 m=54
